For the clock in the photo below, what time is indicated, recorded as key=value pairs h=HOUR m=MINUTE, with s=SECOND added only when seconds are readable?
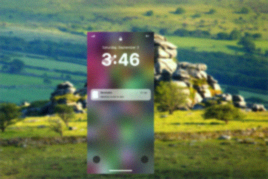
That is h=3 m=46
